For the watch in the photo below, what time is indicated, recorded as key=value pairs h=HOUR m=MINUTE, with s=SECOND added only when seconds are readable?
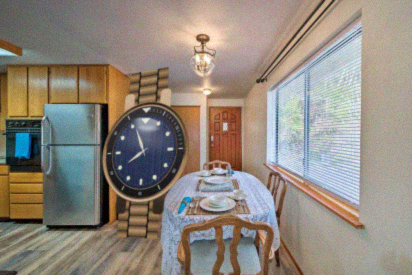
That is h=7 m=56
